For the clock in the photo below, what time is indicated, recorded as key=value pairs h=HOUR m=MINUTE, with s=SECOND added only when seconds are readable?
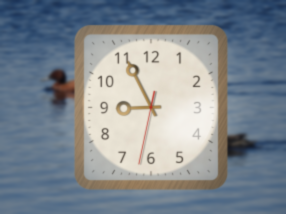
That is h=8 m=55 s=32
